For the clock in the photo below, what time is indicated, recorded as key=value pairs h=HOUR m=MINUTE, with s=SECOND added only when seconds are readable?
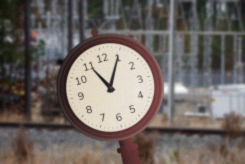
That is h=11 m=5
